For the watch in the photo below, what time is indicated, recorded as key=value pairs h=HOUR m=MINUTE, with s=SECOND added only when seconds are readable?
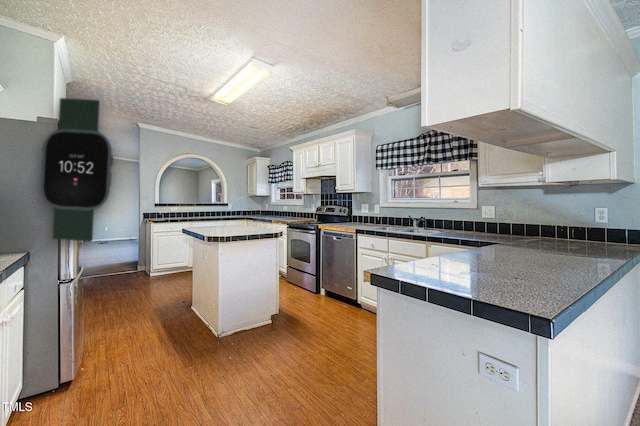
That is h=10 m=52
